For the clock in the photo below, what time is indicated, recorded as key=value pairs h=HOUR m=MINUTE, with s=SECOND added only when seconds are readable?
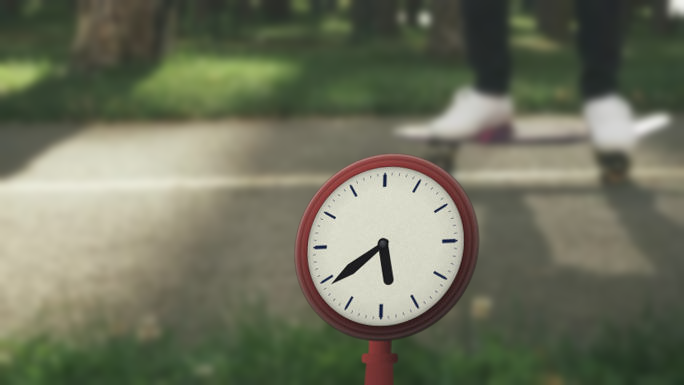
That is h=5 m=39
